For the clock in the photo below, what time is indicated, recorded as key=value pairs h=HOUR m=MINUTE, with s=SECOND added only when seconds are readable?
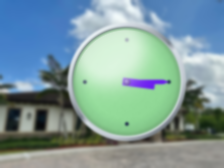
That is h=3 m=15
